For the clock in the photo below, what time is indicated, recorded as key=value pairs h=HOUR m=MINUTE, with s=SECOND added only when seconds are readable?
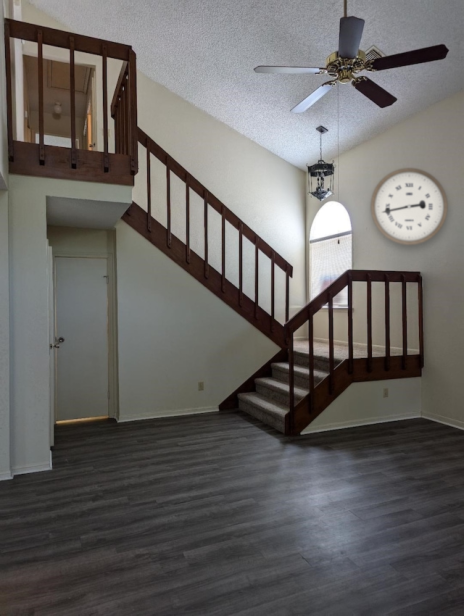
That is h=2 m=43
